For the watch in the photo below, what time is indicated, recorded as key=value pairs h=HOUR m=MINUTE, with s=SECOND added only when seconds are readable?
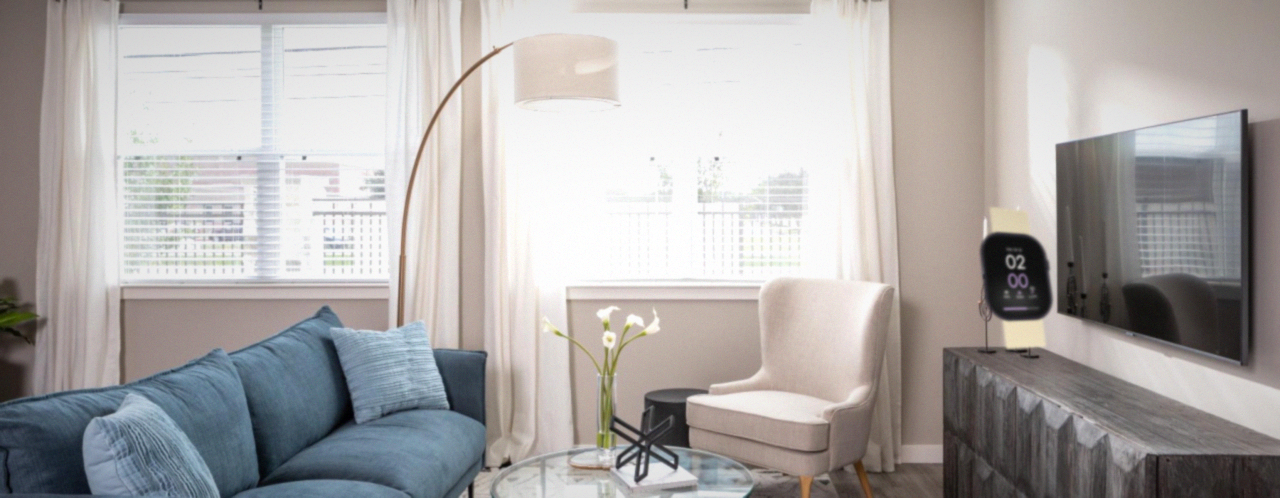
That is h=2 m=0
